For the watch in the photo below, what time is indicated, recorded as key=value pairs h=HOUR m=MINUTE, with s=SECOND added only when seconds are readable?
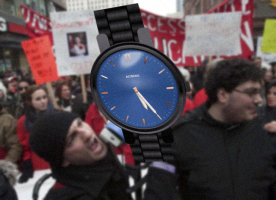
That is h=5 m=25
